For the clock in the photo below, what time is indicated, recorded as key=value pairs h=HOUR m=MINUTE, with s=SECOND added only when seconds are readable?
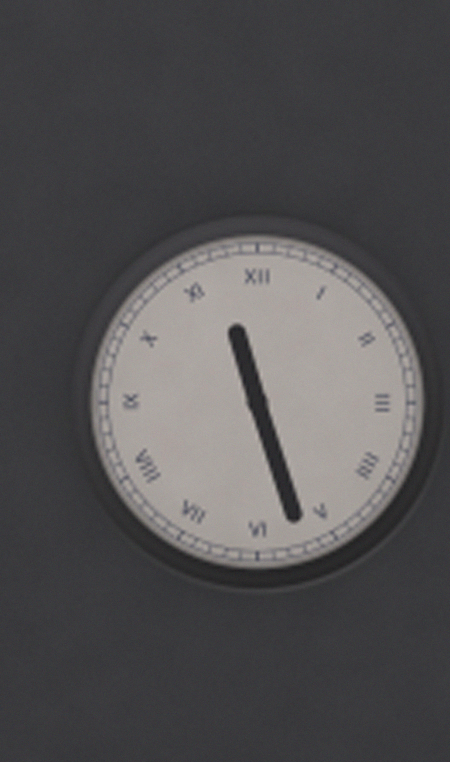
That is h=11 m=27
